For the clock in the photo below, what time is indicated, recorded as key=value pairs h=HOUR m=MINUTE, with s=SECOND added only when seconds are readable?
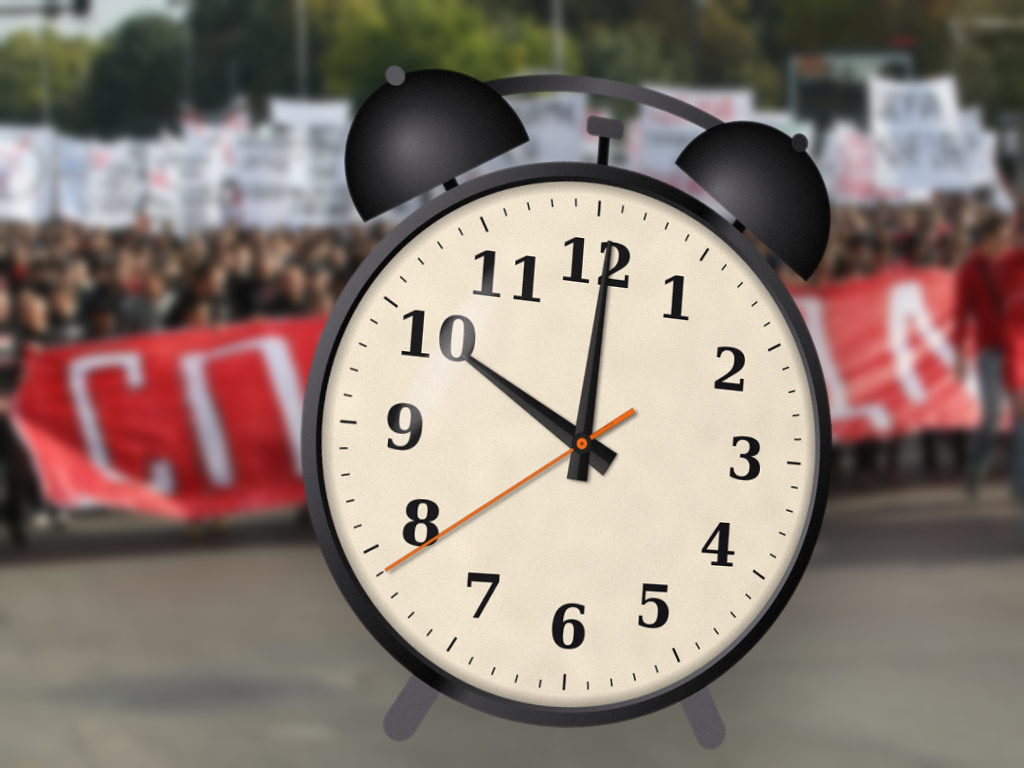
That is h=10 m=0 s=39
